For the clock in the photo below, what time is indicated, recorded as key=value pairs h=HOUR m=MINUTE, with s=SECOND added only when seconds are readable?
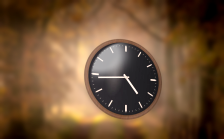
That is h=4 m=44
